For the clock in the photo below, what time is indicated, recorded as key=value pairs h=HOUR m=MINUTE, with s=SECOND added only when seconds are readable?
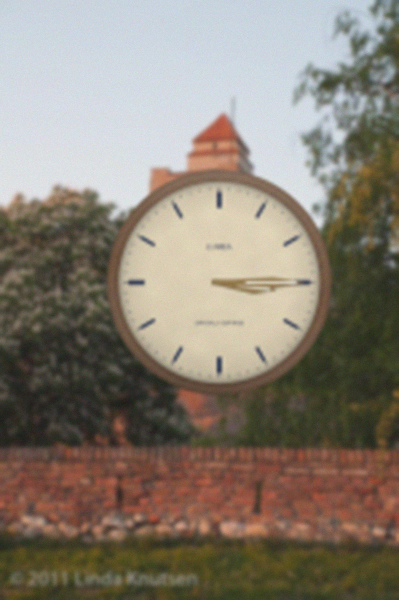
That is h=3 m=15
